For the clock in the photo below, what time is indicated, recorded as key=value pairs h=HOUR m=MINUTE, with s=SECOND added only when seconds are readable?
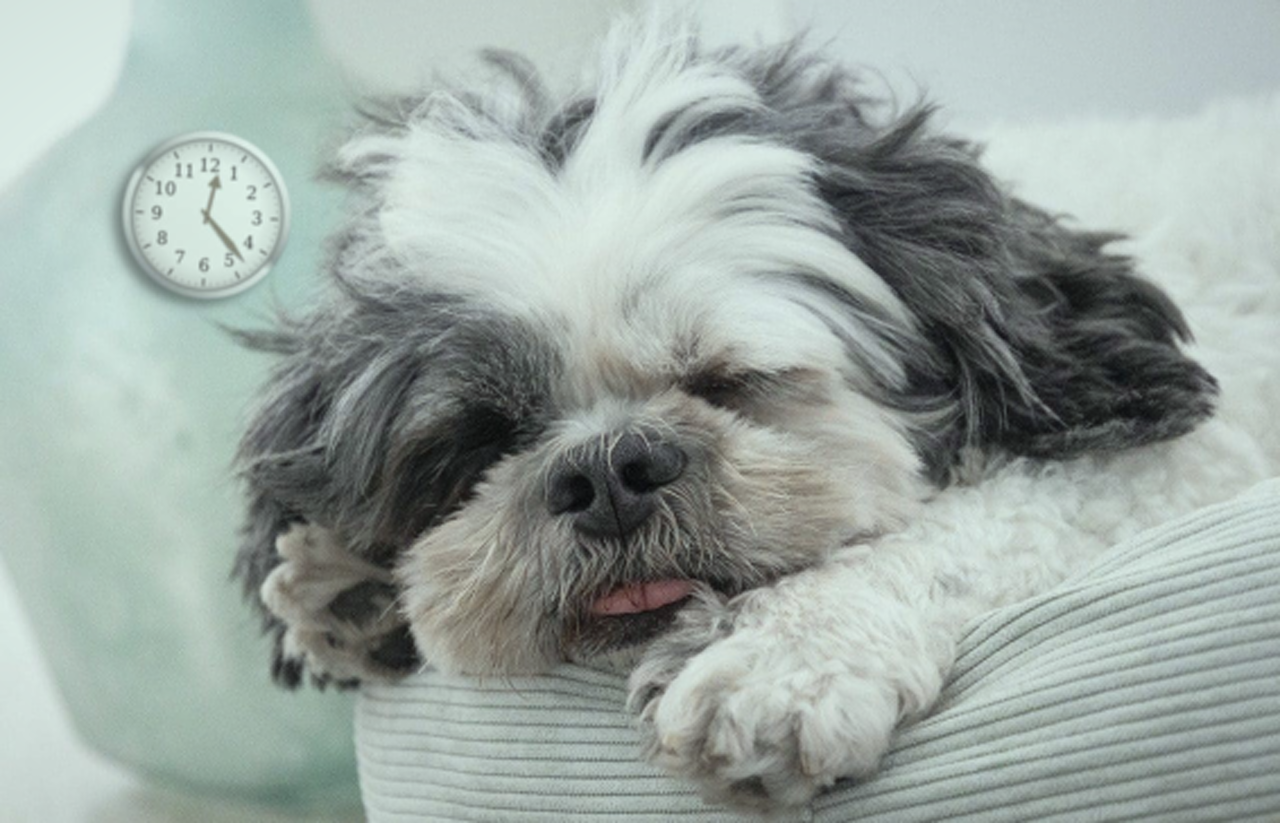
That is h=12 m=23
